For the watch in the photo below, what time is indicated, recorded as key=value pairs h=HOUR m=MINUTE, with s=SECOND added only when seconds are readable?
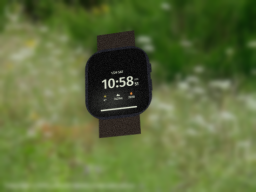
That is h=10 m=58
